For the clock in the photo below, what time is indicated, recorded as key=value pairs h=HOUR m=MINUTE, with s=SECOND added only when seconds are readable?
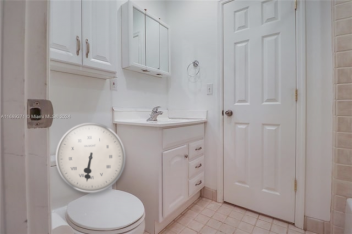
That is h=6 m=32
